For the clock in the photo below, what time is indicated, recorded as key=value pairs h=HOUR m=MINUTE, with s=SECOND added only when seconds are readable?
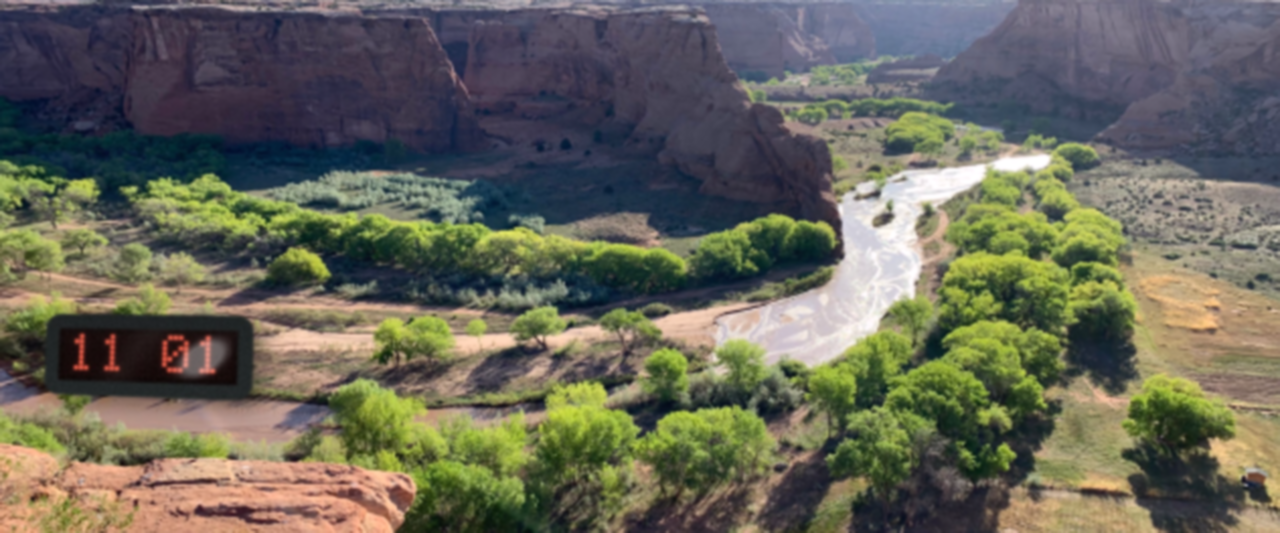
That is h=11 m=1
